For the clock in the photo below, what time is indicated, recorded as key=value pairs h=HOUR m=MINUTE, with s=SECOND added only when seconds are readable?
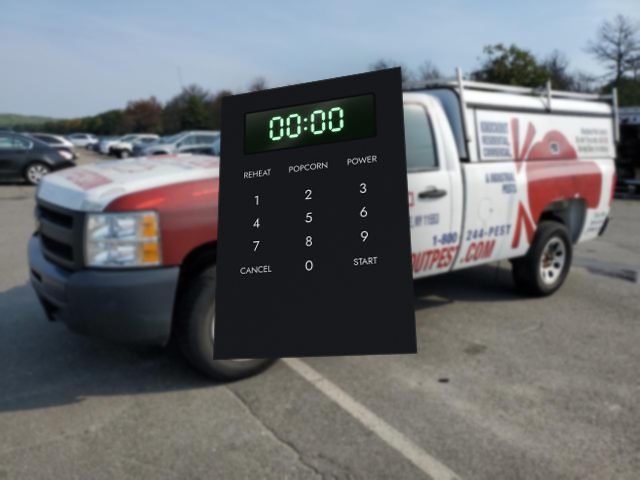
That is h=0 m=0
